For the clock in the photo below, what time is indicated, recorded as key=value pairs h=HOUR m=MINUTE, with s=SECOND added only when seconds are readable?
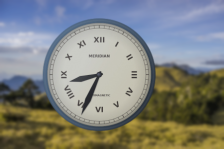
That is h=8 m=34
